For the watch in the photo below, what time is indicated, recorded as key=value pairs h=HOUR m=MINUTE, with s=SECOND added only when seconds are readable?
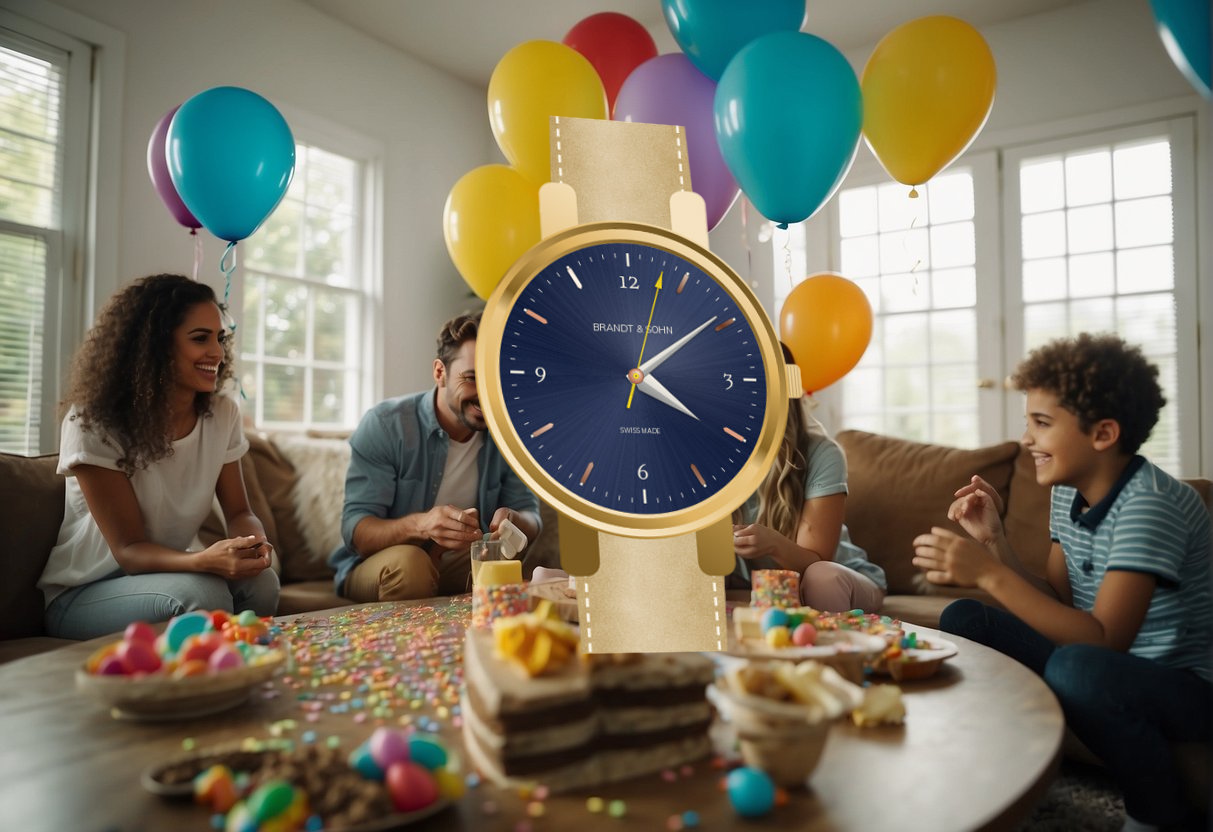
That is h=4 m=9 s=3
